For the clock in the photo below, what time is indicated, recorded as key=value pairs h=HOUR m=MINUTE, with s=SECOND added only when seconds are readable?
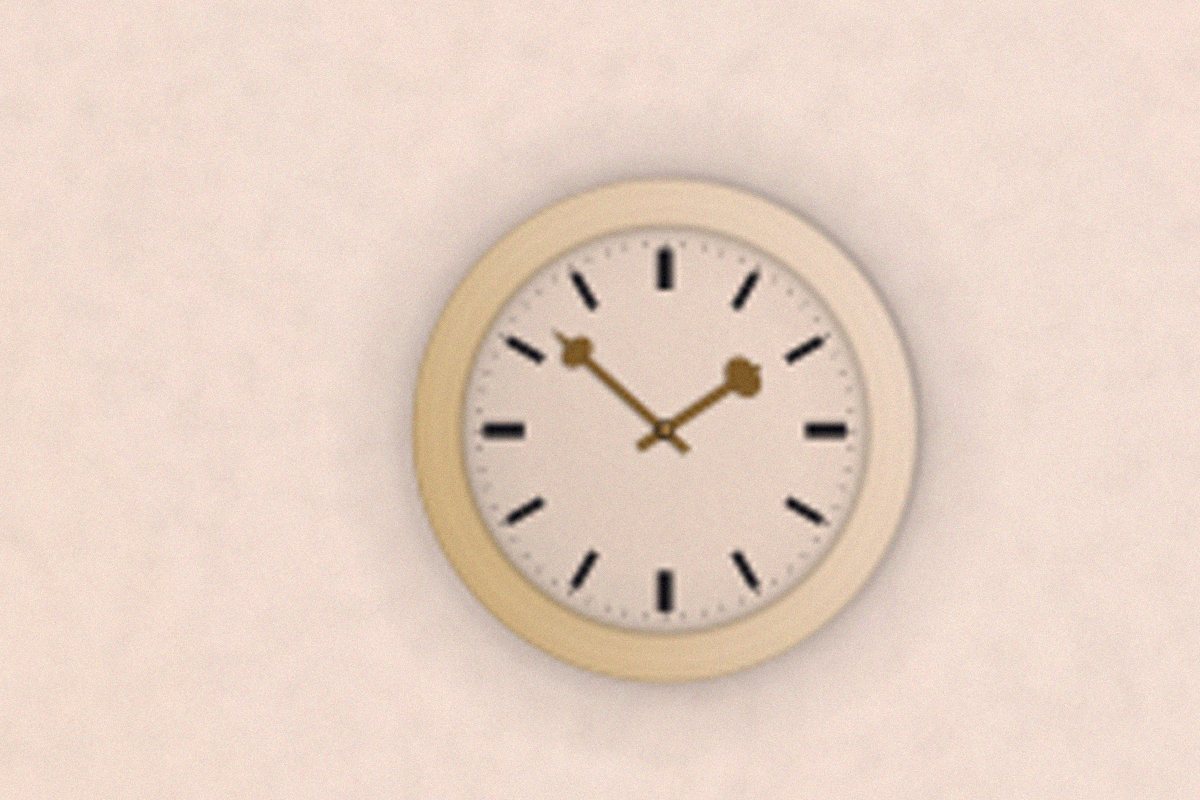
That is h=1 m=52
